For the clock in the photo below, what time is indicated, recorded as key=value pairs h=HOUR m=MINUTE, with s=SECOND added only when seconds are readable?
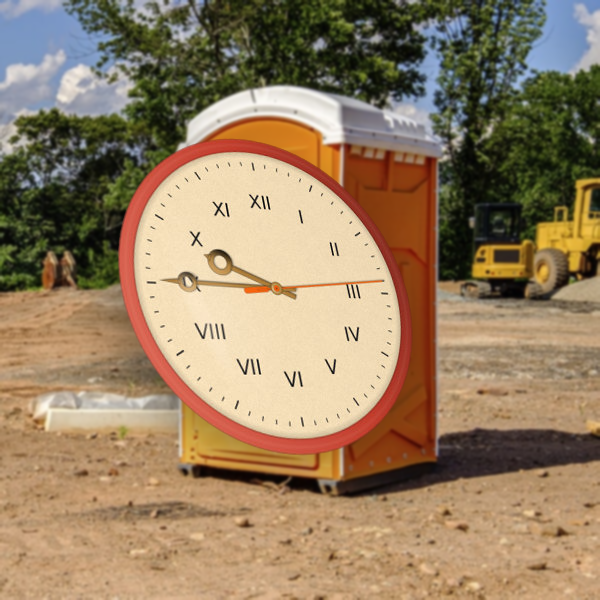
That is h=9 m=45 s=14
